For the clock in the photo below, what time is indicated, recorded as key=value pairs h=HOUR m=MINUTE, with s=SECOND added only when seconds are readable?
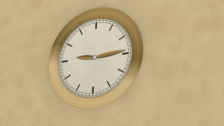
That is h=9 m=14
